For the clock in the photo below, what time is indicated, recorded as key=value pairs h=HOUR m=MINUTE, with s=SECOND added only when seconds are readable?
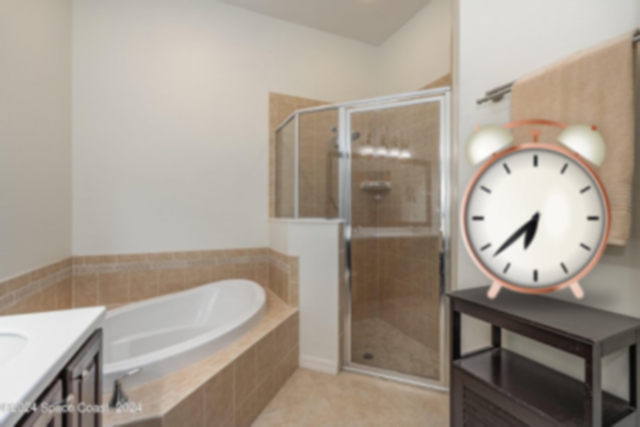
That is h=6 m=38
